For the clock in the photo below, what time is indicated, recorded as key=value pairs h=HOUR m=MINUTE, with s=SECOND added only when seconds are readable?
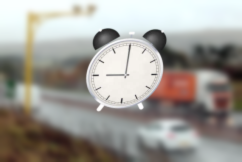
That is h=9 m=0
